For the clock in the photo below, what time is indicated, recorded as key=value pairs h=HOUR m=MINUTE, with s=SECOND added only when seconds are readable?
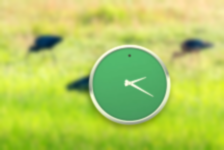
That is h=2 m=20
